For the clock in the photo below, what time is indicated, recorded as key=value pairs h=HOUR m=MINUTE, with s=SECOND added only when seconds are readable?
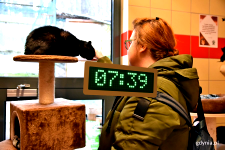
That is h=7 m=39
